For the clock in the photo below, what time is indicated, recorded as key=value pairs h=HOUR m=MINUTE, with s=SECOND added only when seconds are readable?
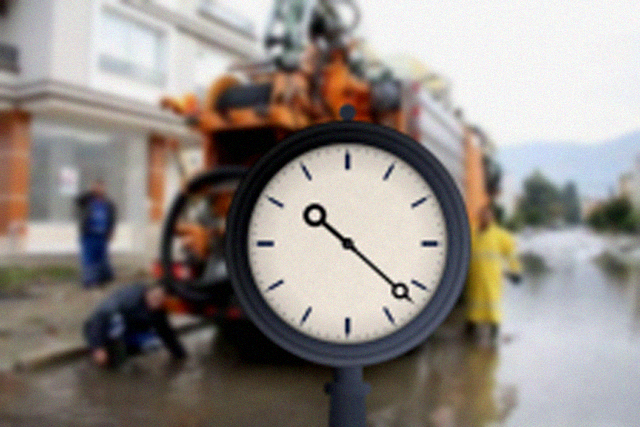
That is h=10 m=22
